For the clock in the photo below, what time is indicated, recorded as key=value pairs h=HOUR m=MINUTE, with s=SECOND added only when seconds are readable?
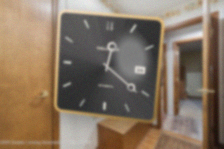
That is h=12 m=21
